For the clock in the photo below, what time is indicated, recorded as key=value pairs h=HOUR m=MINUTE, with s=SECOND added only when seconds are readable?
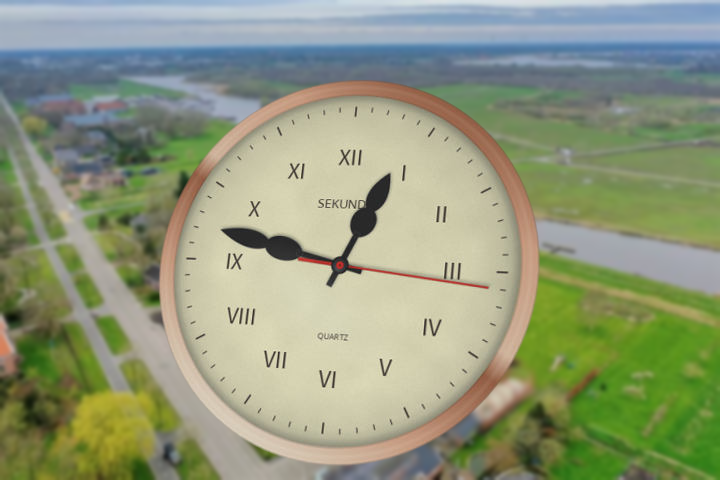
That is h=12 m=47 s=16
